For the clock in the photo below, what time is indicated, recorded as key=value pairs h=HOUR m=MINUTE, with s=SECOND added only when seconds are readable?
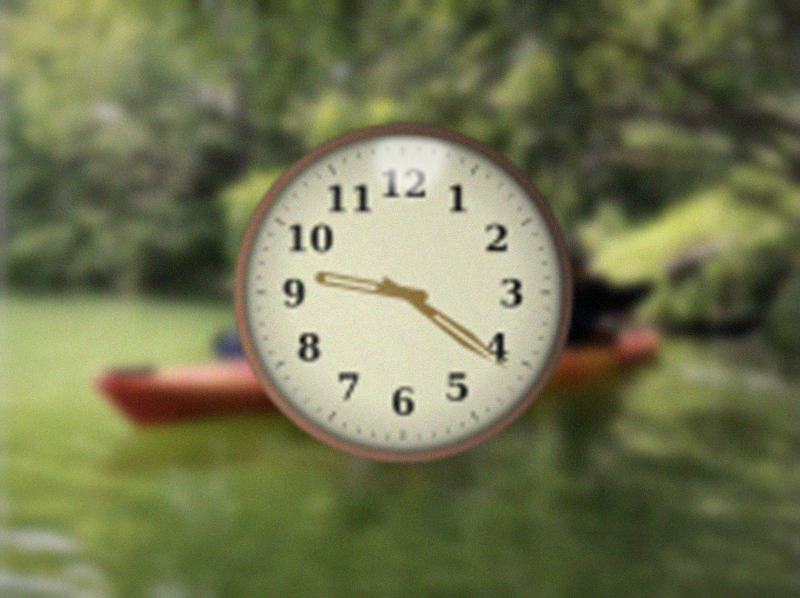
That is h=9 m=21
